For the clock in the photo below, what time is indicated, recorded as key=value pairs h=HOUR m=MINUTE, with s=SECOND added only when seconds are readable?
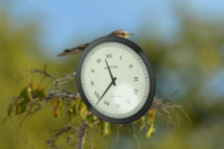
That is h=11 m=38
